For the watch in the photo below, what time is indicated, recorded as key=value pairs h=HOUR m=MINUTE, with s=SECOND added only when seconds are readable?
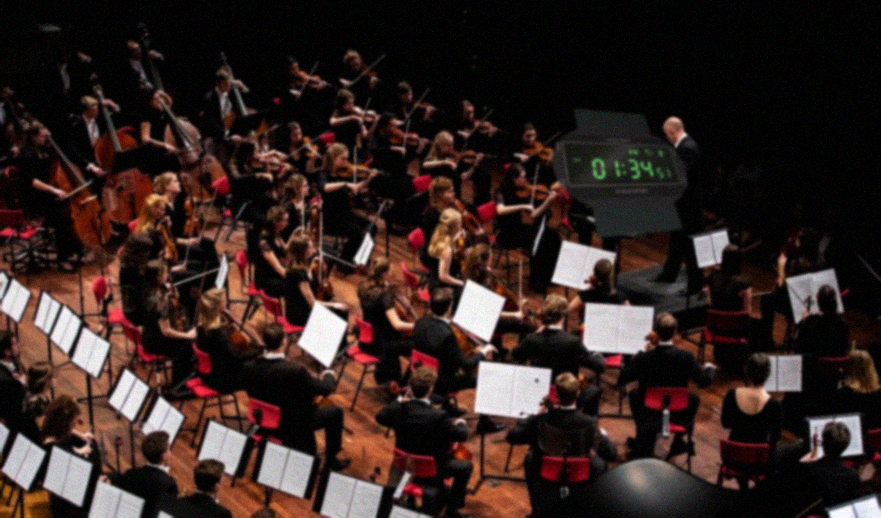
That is h=1 m=34
